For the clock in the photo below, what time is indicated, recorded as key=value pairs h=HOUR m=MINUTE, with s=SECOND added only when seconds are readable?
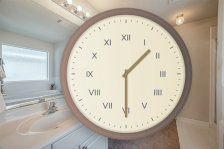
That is h=1 m=30
